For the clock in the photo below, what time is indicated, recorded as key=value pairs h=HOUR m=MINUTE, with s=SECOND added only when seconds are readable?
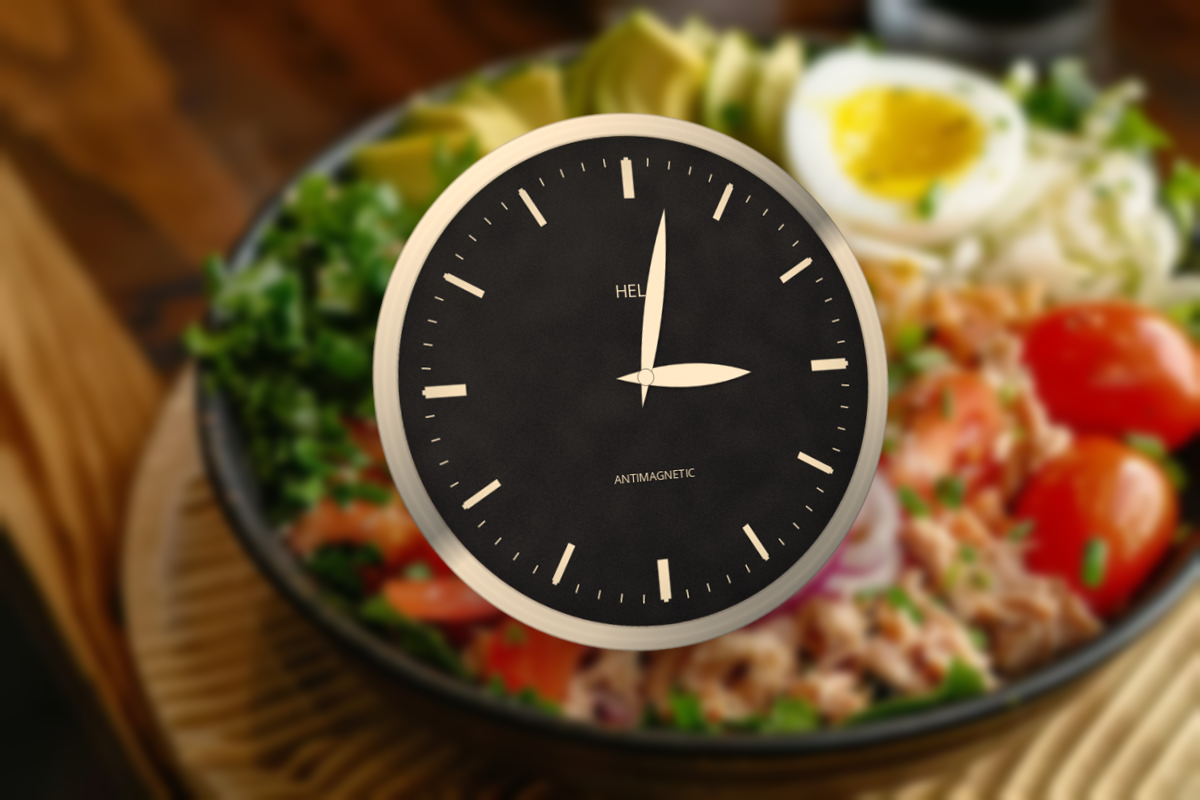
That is h=3 m=2
